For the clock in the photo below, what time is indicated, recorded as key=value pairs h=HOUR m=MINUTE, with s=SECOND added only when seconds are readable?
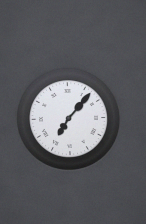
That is h=7 m=7
